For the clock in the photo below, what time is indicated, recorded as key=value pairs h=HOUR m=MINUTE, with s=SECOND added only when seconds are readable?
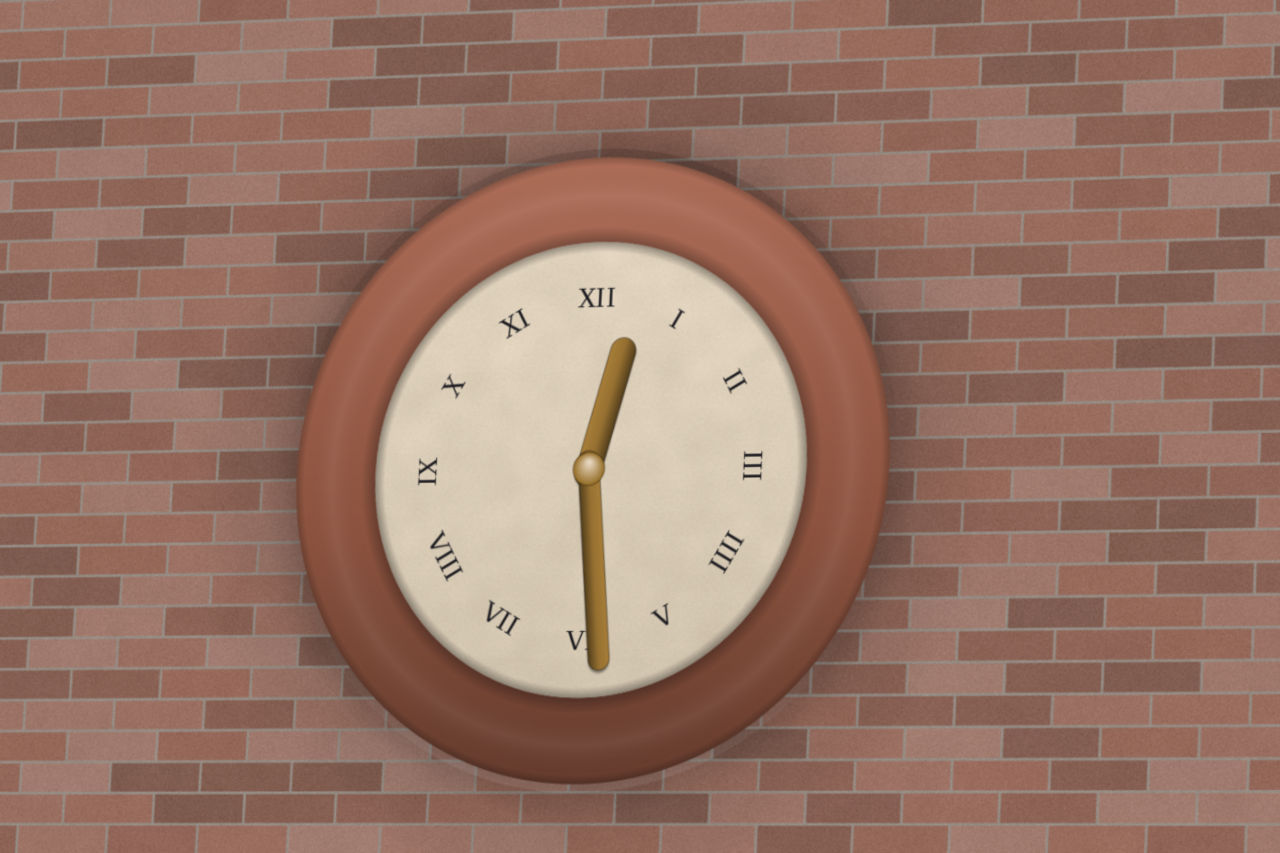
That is h=12 m=29
